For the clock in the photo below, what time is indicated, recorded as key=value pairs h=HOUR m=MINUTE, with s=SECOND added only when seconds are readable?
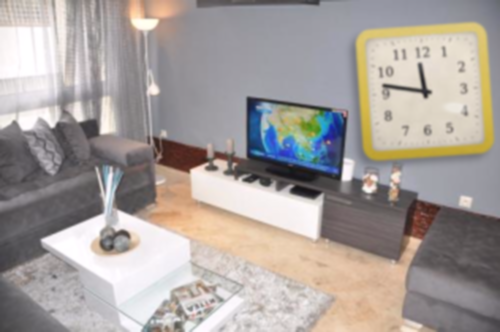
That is h=11 m=47
